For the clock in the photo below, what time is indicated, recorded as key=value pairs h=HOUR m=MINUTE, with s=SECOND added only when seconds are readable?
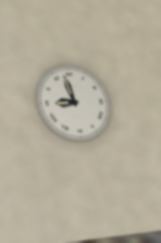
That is h=8 m=58
